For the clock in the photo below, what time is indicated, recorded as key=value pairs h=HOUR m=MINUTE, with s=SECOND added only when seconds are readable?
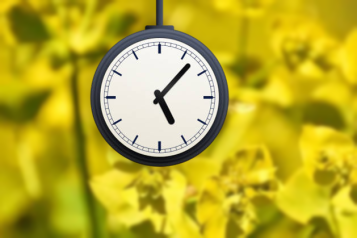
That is h=5 m=7
